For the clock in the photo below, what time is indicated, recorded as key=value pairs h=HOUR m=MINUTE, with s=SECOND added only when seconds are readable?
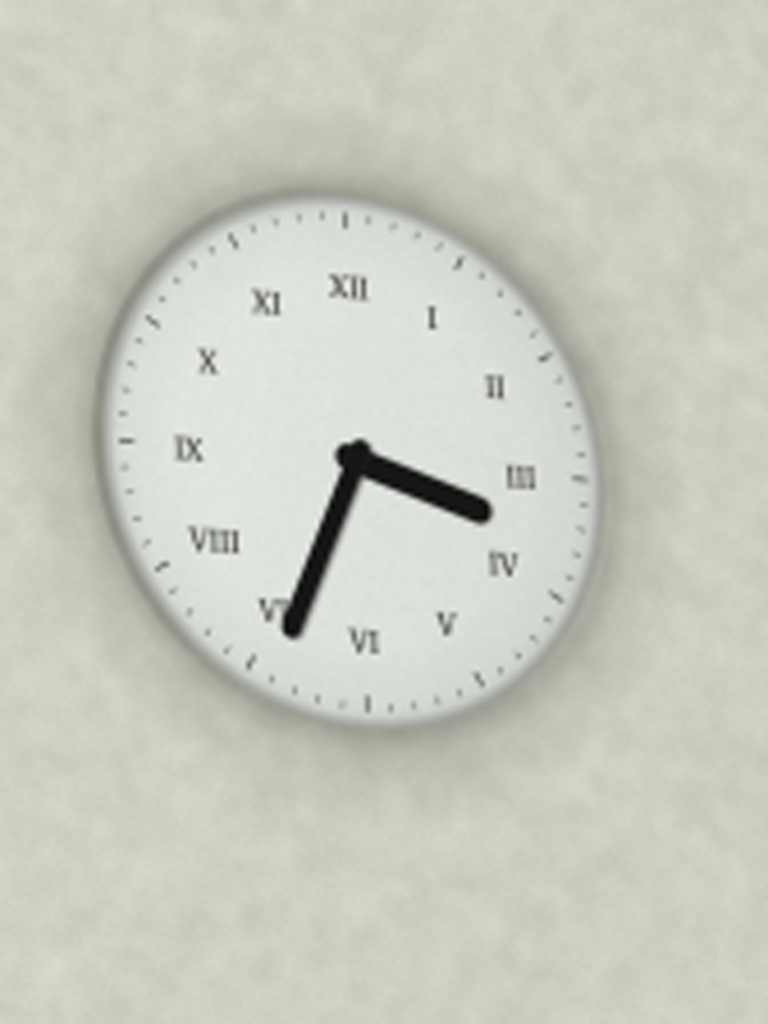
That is h=3 m=34
